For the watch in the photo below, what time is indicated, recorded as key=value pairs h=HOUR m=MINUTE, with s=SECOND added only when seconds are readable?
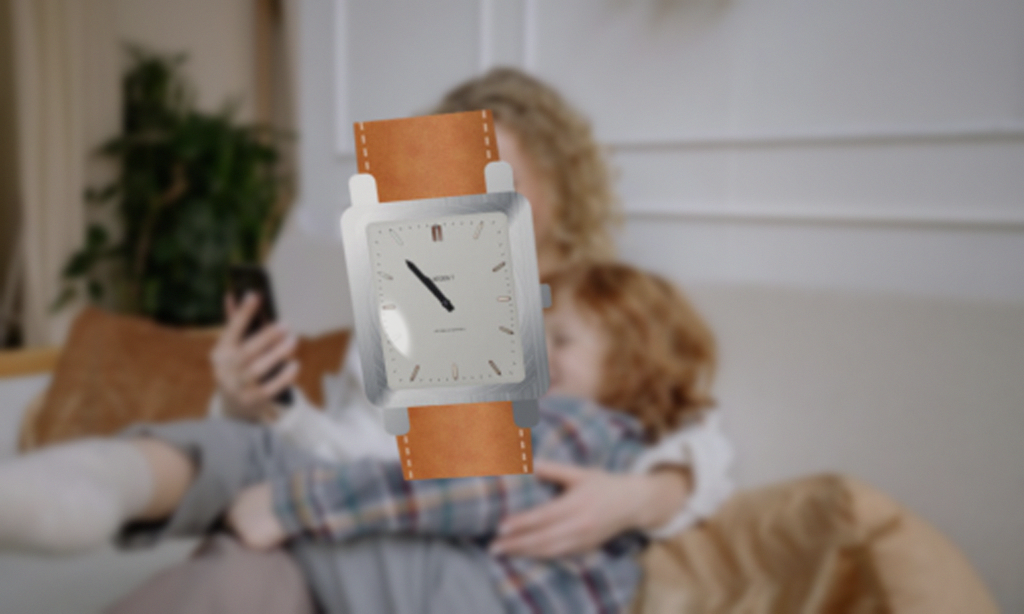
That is h=10 m=54
